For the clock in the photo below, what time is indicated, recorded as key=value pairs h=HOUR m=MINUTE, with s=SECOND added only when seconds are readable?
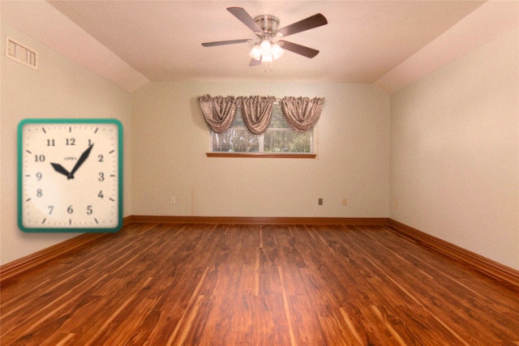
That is h=10 m=6
